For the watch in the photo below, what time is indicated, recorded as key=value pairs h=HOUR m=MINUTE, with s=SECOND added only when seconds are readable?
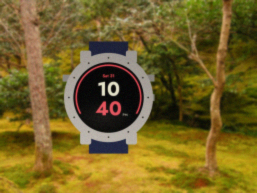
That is h=10 m=40
